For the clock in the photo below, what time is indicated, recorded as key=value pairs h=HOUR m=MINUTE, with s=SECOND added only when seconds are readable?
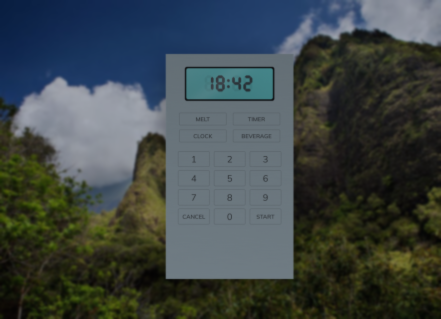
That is h=18 m=42
